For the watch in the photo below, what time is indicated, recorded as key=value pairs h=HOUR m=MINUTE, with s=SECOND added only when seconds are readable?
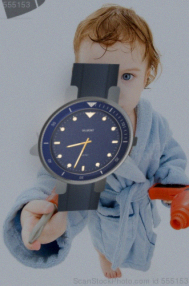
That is h=8 m=33
